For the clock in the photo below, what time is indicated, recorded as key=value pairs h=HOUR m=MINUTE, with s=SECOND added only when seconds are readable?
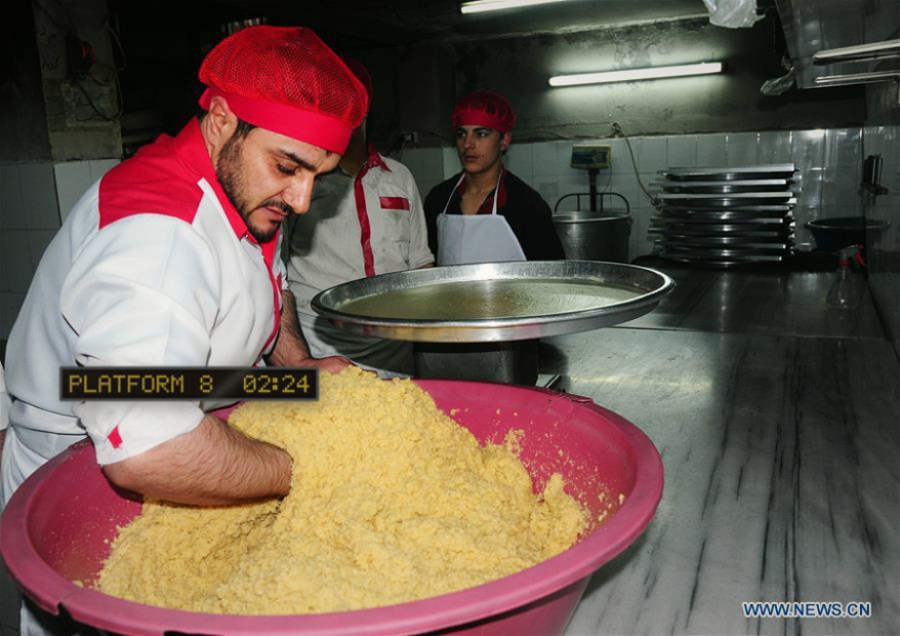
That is h=2 m=24
